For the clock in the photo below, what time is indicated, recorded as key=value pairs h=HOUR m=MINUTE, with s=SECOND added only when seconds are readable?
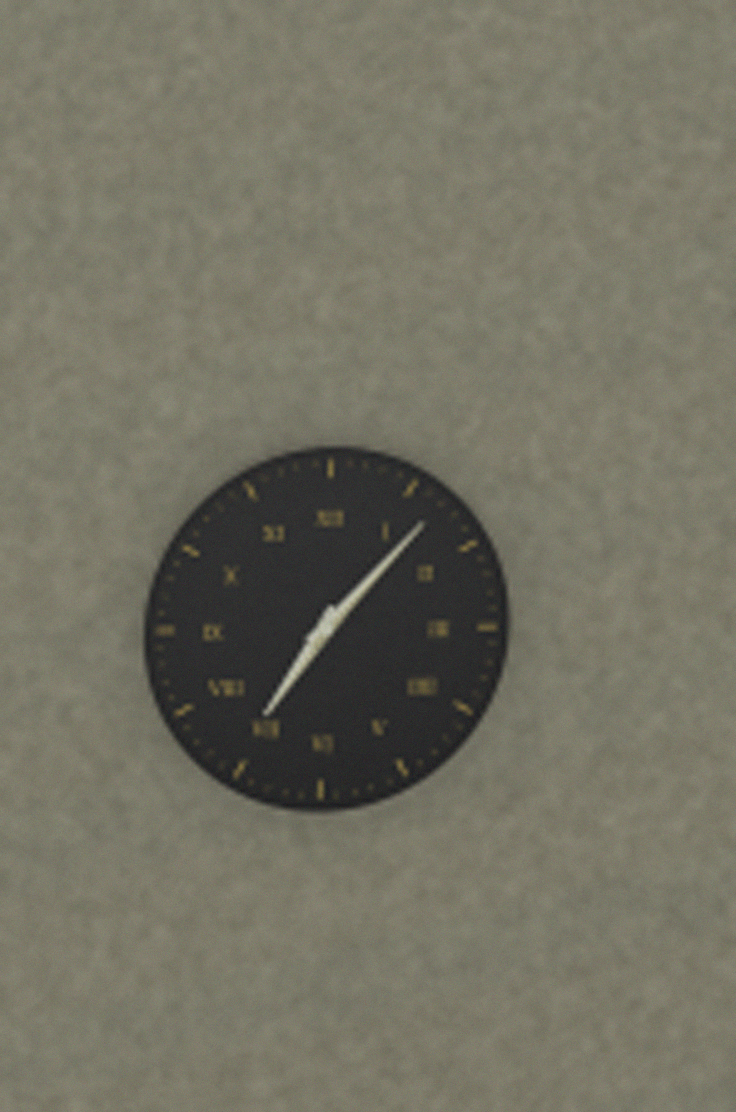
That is h=7 m=7
